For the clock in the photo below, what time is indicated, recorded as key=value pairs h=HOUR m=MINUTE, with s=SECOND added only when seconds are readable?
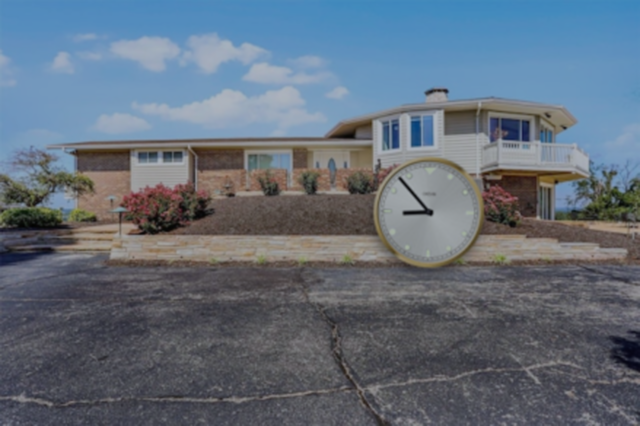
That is h=8 m=53
